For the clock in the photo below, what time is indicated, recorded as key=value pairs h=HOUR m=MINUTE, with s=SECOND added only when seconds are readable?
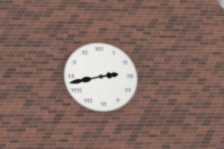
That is h=2 m=43
